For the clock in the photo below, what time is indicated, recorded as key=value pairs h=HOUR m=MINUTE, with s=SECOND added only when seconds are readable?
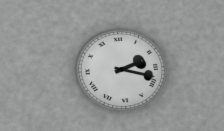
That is h=2 m=18
